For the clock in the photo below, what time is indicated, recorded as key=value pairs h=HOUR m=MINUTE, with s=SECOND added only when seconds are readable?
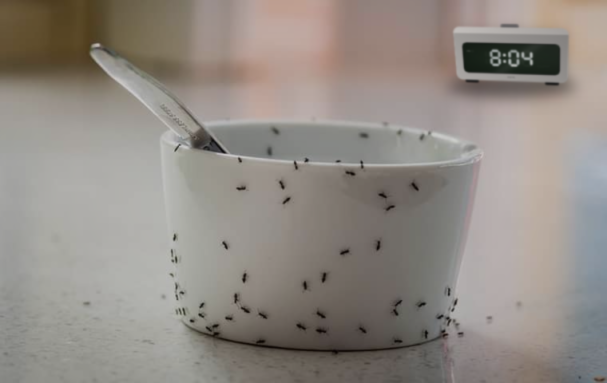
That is h=8 m=4
